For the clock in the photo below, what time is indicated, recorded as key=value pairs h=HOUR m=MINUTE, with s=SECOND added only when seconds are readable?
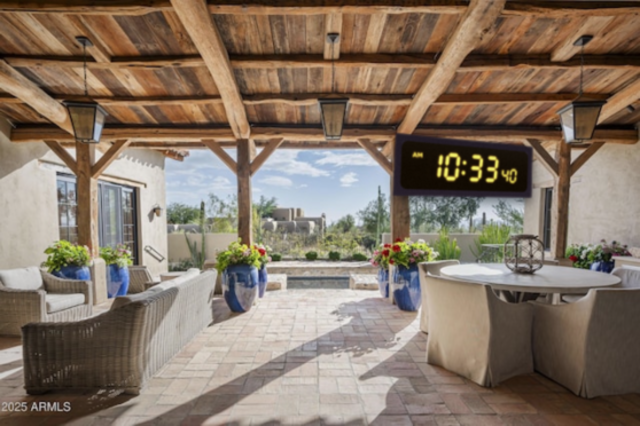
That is h=10 m=33 s=40
